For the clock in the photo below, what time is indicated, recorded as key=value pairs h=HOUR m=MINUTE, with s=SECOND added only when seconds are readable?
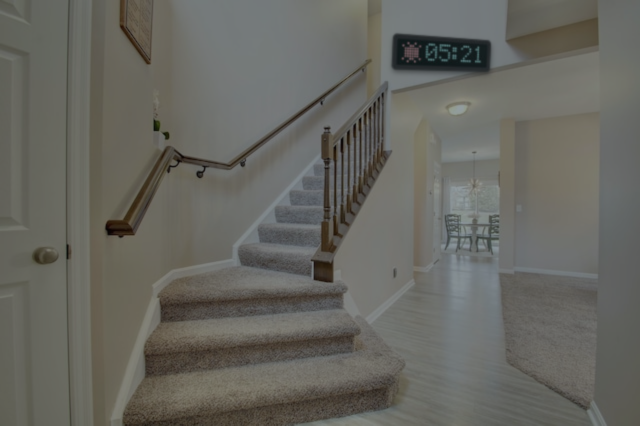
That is h=5 m=21
